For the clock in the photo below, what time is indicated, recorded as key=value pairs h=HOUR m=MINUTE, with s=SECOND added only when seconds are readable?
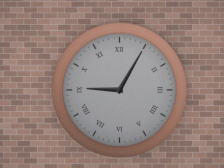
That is h=9 m=5
